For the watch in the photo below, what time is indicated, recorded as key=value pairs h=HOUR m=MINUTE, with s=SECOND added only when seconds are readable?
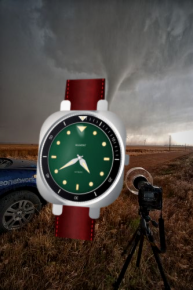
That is h=4 m=40
